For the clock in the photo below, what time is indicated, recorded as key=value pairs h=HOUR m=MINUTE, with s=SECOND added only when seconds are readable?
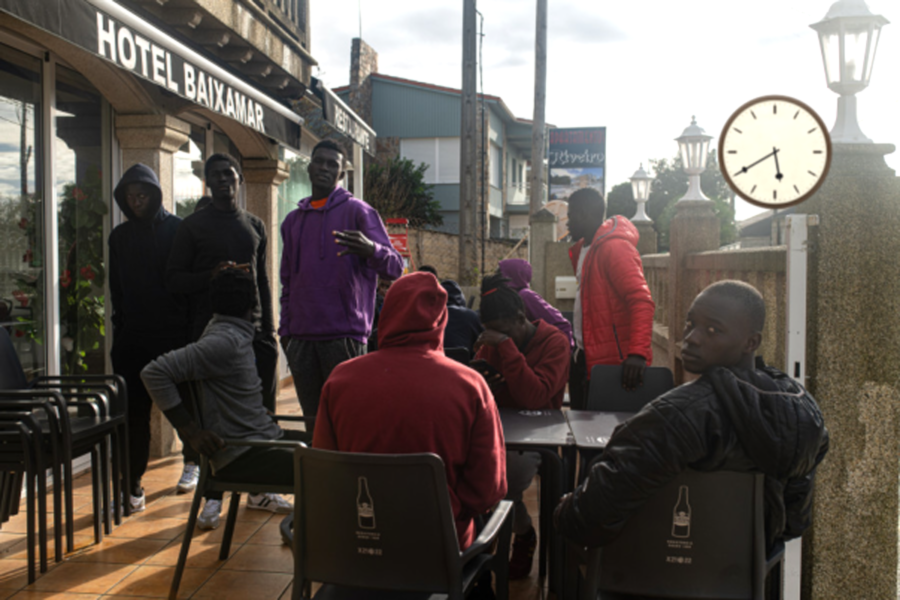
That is h=5 m=40
